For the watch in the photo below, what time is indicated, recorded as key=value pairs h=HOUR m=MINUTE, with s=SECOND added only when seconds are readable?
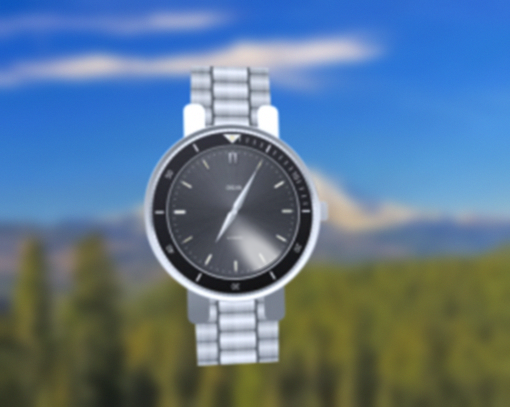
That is h=7 m=5
